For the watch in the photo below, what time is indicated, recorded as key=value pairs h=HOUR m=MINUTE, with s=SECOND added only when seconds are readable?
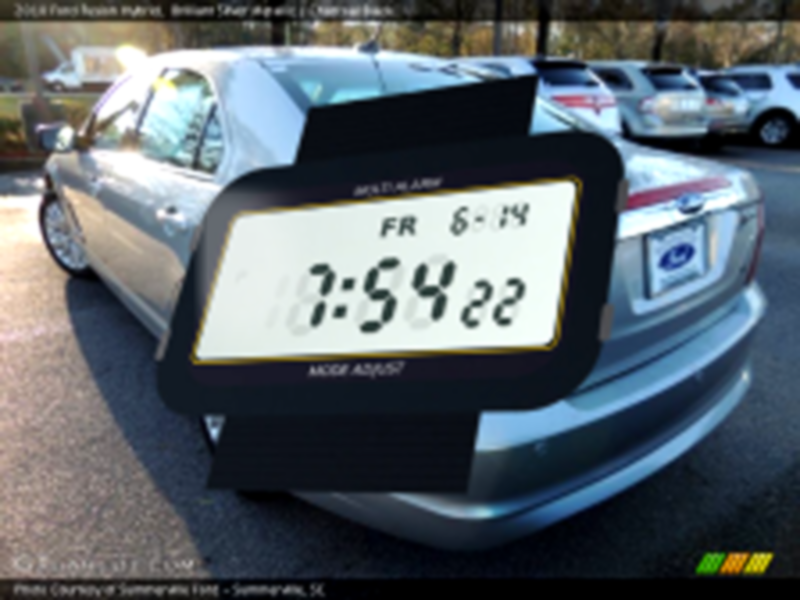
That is h=7 m=54 s=22
